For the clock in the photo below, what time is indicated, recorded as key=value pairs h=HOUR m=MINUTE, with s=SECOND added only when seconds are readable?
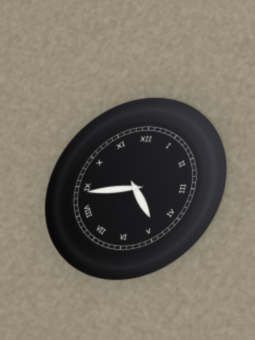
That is h=4 m=44
